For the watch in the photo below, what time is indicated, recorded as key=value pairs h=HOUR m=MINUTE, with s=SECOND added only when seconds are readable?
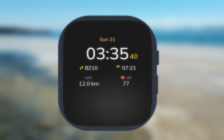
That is h=3 m=35
